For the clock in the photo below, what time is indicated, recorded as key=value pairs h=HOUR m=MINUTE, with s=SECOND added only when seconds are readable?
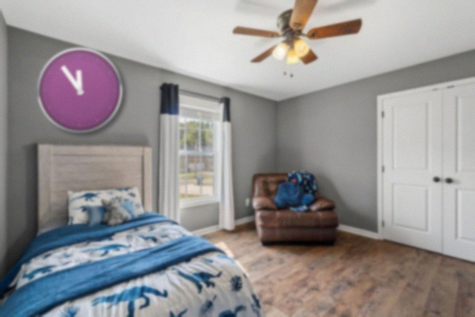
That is h=11 m=54
